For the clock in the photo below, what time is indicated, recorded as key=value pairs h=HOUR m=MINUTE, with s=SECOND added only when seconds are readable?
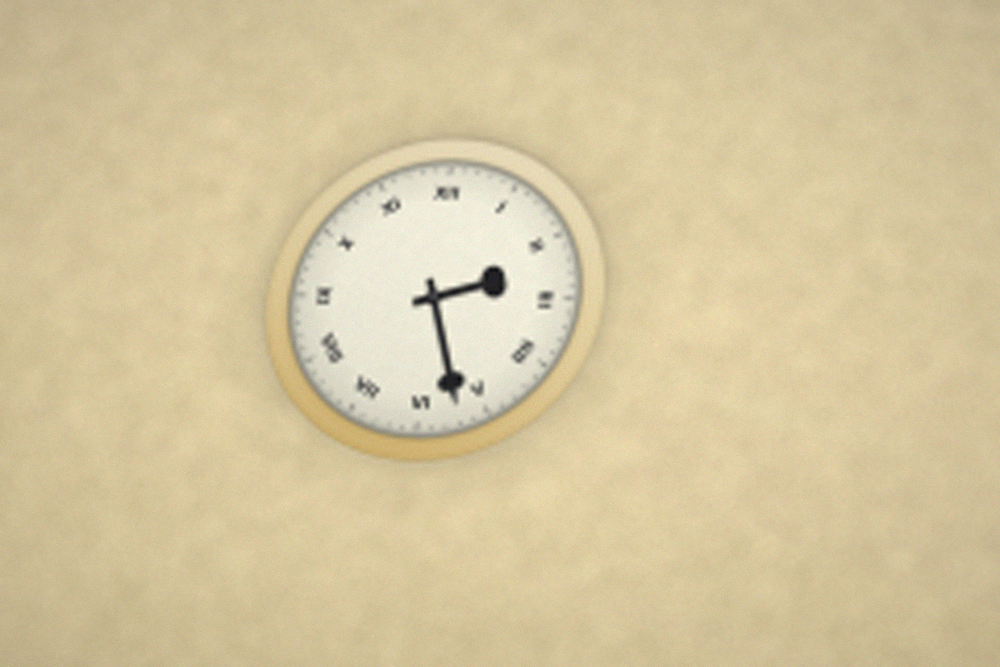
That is h=2 m=27
